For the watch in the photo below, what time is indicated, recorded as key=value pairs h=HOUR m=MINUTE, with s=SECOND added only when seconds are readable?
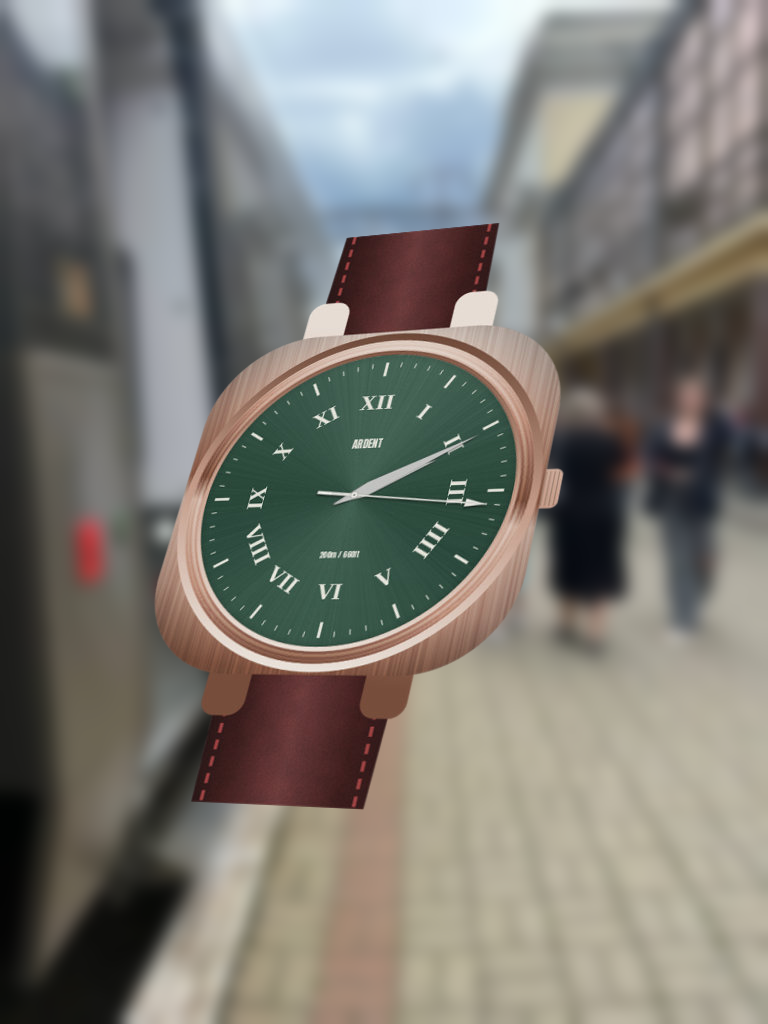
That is h=2 m=10 s=16
